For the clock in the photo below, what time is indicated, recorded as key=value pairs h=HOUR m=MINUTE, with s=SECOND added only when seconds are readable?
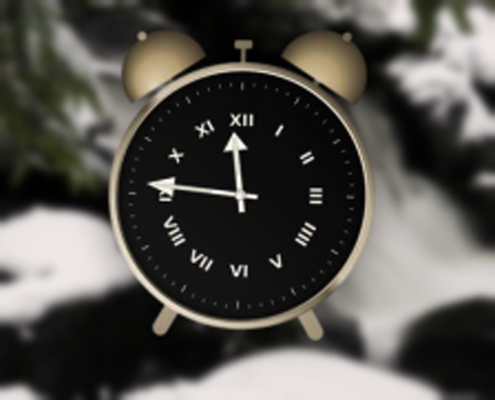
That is h=11 m=46
